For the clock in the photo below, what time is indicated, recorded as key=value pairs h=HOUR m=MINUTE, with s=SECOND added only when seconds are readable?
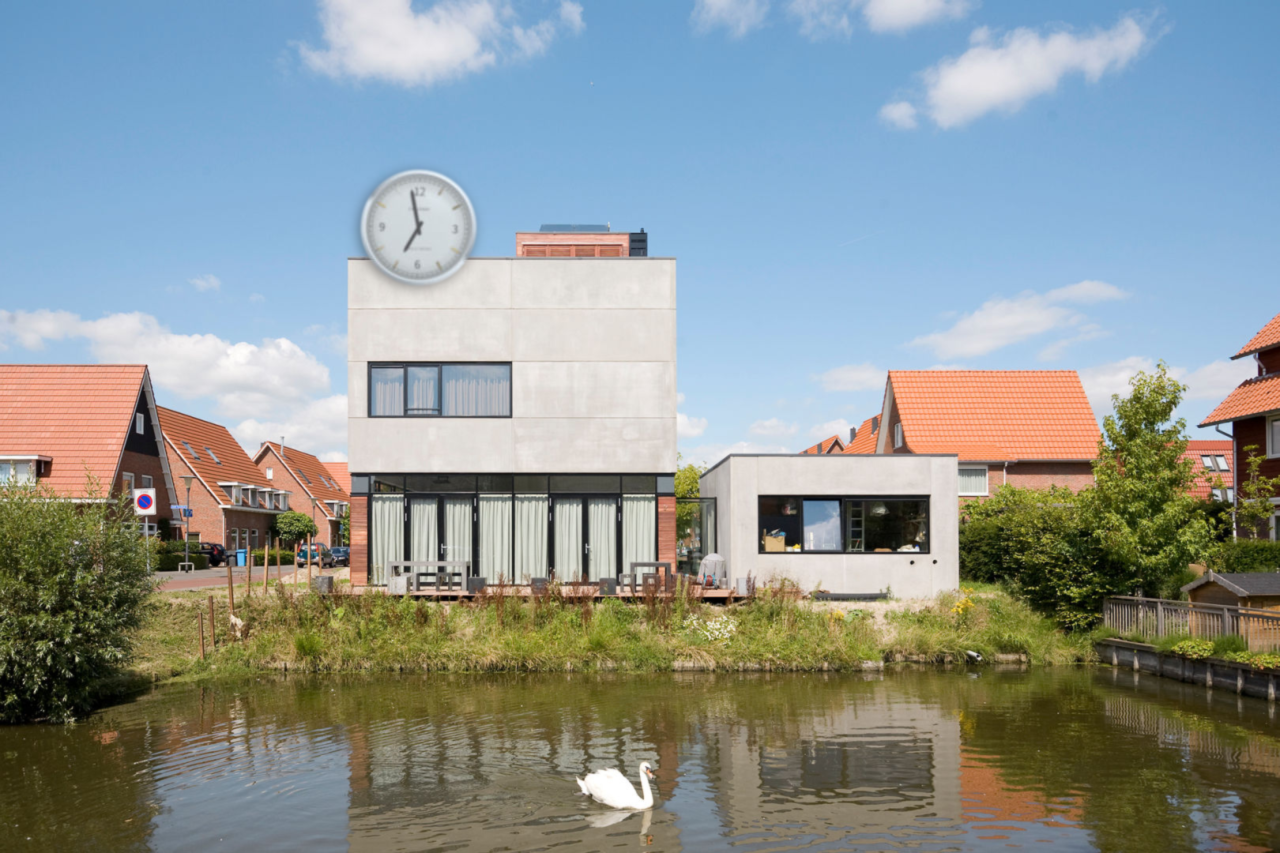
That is h=6 m=58
